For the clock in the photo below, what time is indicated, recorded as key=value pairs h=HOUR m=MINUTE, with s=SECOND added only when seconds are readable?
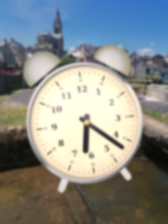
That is h=6 m=22
